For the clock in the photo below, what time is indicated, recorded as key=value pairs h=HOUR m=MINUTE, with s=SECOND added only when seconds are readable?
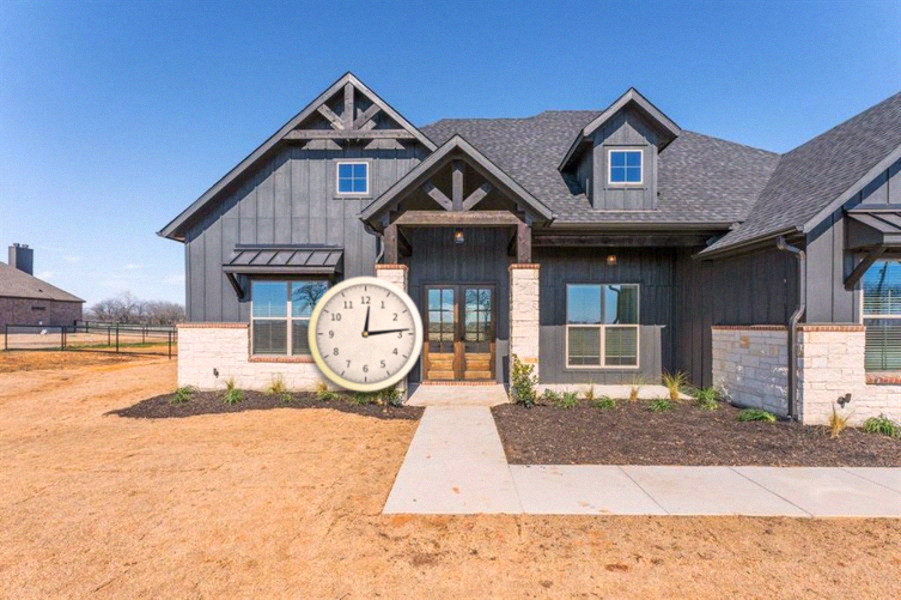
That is h=12 m=14
